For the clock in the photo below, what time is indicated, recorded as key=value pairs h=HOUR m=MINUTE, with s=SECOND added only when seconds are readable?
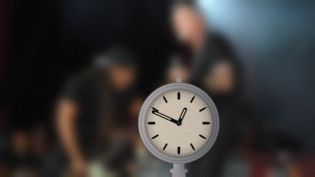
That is h=12 m=49
